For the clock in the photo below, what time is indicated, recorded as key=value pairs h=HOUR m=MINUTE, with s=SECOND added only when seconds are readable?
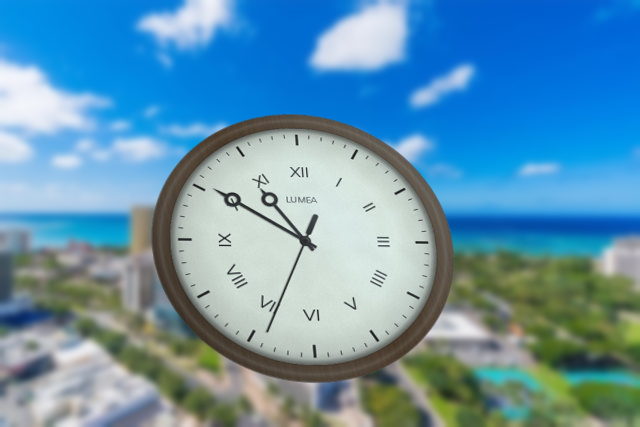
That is h=10 m=50 s=34
